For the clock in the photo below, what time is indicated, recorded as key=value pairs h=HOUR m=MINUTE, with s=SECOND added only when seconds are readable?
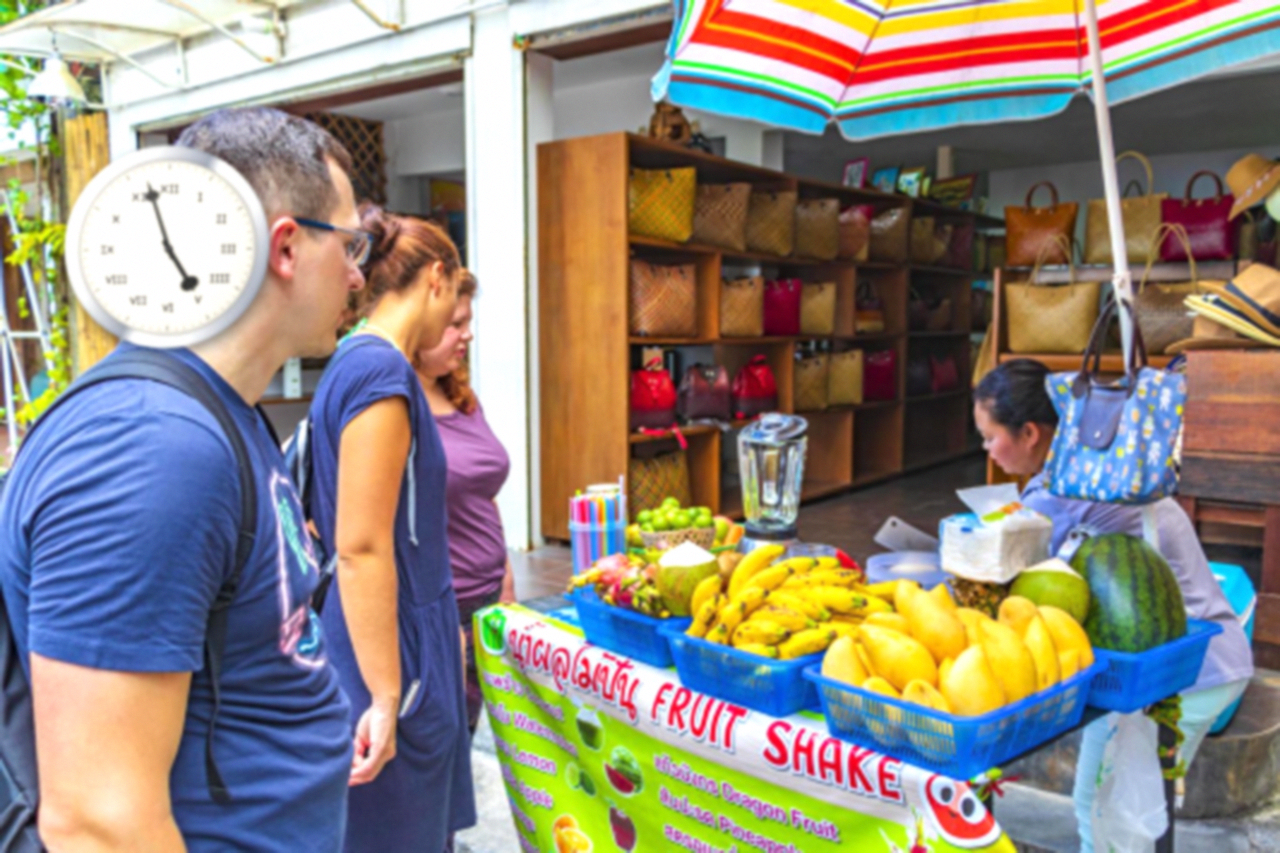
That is h=4 m=57
